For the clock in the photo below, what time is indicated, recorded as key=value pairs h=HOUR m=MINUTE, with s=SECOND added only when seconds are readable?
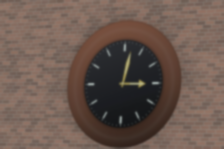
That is h=3 m=2
